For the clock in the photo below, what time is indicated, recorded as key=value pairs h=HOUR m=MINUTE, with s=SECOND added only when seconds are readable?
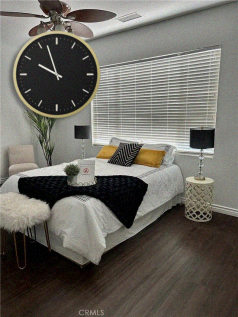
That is h=9 m=57
